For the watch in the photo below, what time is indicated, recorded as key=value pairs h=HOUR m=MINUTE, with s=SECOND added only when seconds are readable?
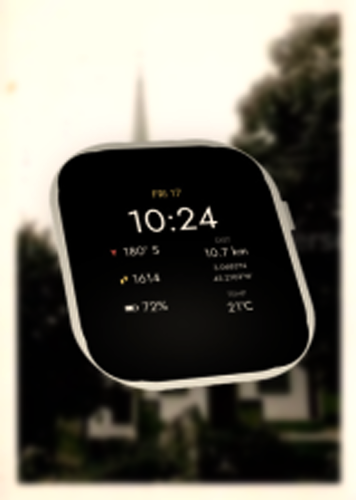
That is h=10 m=24
